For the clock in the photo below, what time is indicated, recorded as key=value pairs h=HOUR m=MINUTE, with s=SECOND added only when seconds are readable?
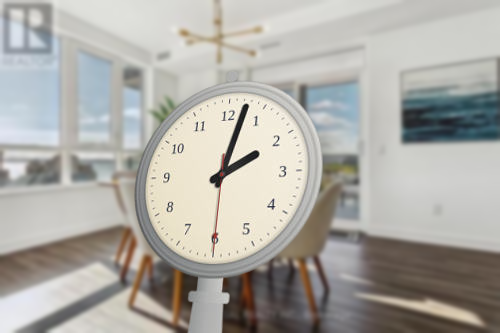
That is h=2 m=2 s=30
